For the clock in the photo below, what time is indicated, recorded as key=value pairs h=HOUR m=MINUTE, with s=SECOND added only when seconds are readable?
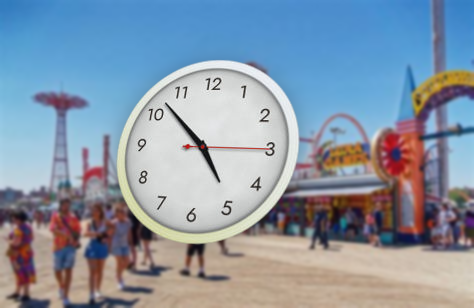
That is h=4 m=52 s=15
